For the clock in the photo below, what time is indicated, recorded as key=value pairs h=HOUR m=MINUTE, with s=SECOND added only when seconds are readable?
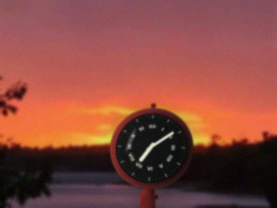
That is h=7 m=9
